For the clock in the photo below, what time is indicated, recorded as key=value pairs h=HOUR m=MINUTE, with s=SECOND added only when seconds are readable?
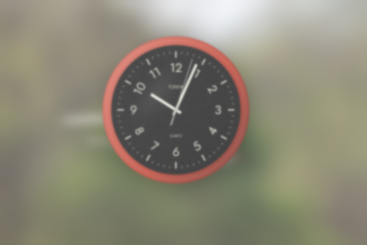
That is h=10 m=4 s=3
